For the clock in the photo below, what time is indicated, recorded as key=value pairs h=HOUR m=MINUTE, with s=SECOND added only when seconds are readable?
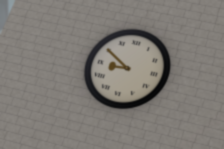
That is h=8 m=50
